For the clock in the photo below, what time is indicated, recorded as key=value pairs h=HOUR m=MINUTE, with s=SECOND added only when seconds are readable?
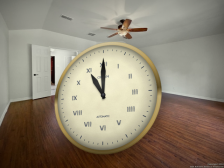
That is h=11 m=0
